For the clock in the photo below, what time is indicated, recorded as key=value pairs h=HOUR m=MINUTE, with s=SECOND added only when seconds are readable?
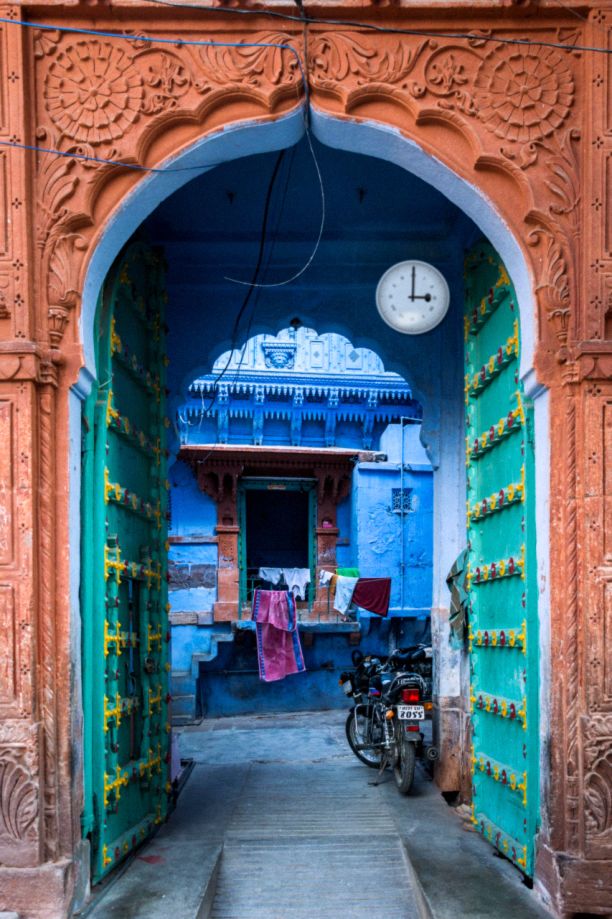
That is h=3 m=0
